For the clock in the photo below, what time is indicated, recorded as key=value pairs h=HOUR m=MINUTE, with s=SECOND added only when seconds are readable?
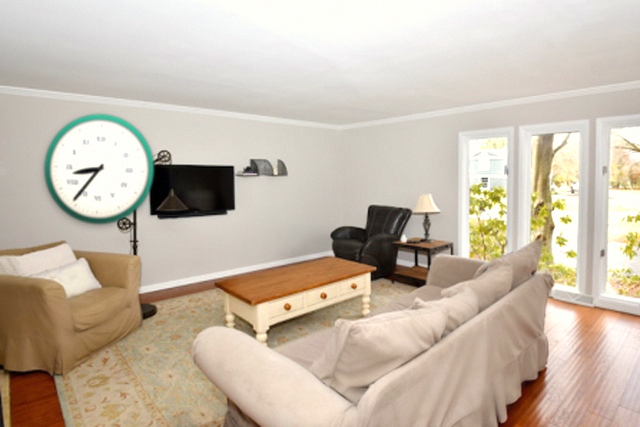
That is h=8 m=36
